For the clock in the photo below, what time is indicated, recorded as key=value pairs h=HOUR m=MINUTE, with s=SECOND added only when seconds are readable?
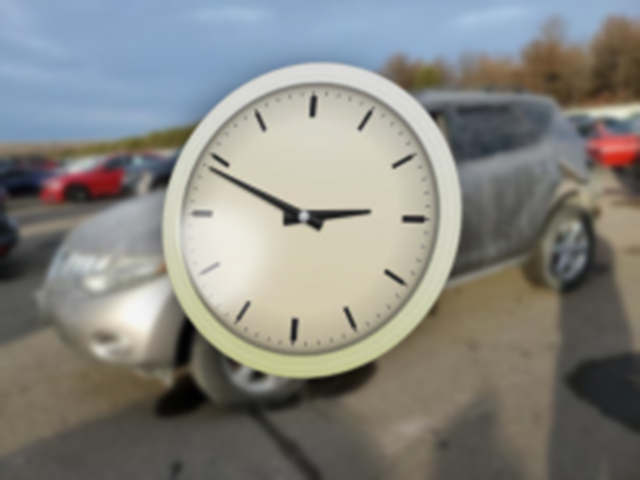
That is h=2 m=49
